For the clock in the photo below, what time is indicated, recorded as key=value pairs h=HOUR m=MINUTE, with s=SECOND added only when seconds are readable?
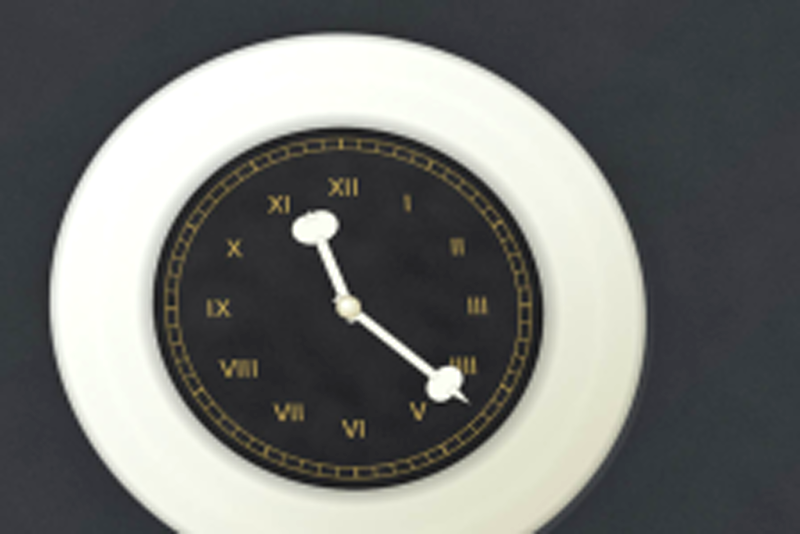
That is h=11 m=22
